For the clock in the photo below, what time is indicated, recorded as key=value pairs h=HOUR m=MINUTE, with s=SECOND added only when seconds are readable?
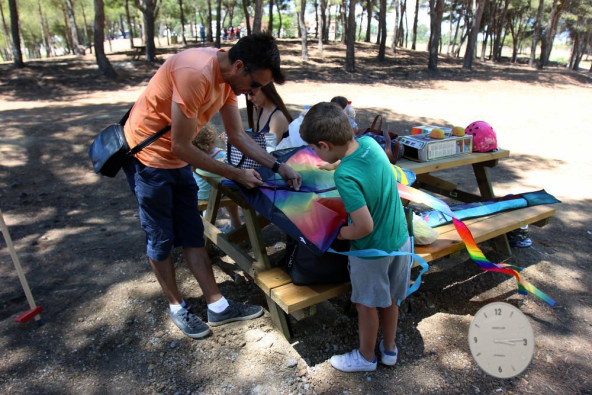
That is h=3 m=14
